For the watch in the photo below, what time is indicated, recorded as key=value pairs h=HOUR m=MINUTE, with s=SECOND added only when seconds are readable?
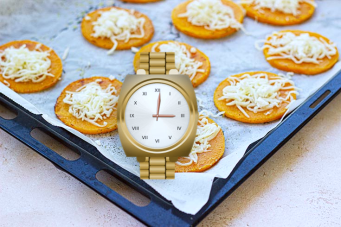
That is h=3 m=1
